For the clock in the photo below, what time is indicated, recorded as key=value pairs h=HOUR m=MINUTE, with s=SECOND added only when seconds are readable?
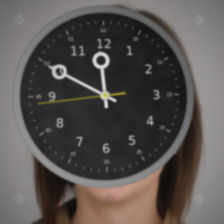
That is h=11 m=49 s=44
